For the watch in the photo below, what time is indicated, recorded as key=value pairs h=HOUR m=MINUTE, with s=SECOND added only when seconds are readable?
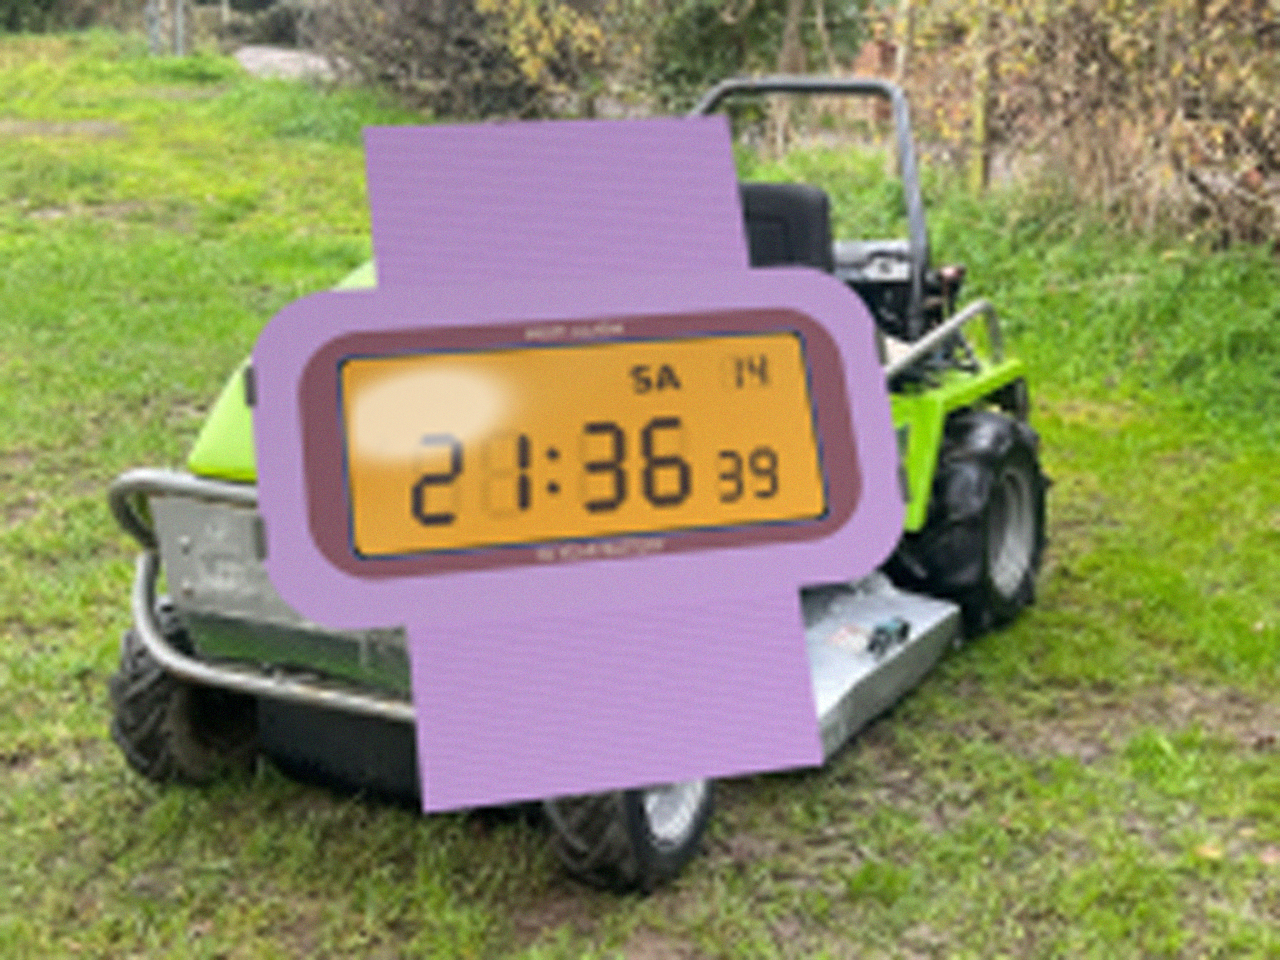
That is h=21 m=36 s=39
